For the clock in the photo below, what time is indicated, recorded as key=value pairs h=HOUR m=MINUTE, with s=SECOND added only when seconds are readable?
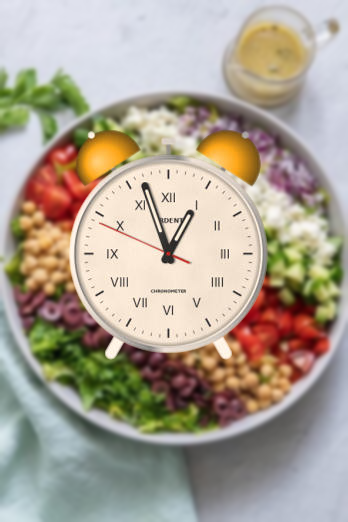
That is h=12 m=56 s=49
